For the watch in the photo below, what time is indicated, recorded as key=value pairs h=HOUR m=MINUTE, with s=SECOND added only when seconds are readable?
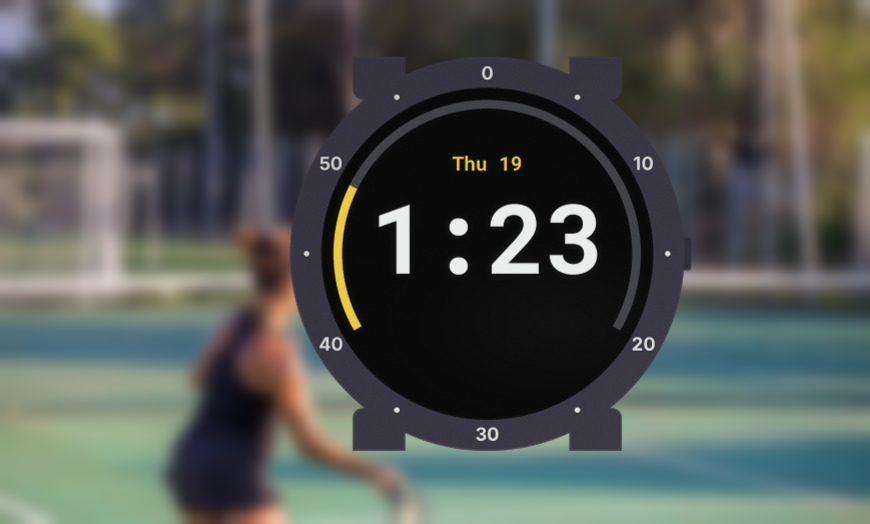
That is h=1 m=23
